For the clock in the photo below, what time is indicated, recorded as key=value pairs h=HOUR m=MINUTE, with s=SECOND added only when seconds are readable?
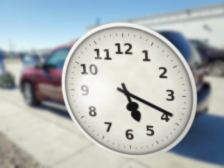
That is h=5 m=19
